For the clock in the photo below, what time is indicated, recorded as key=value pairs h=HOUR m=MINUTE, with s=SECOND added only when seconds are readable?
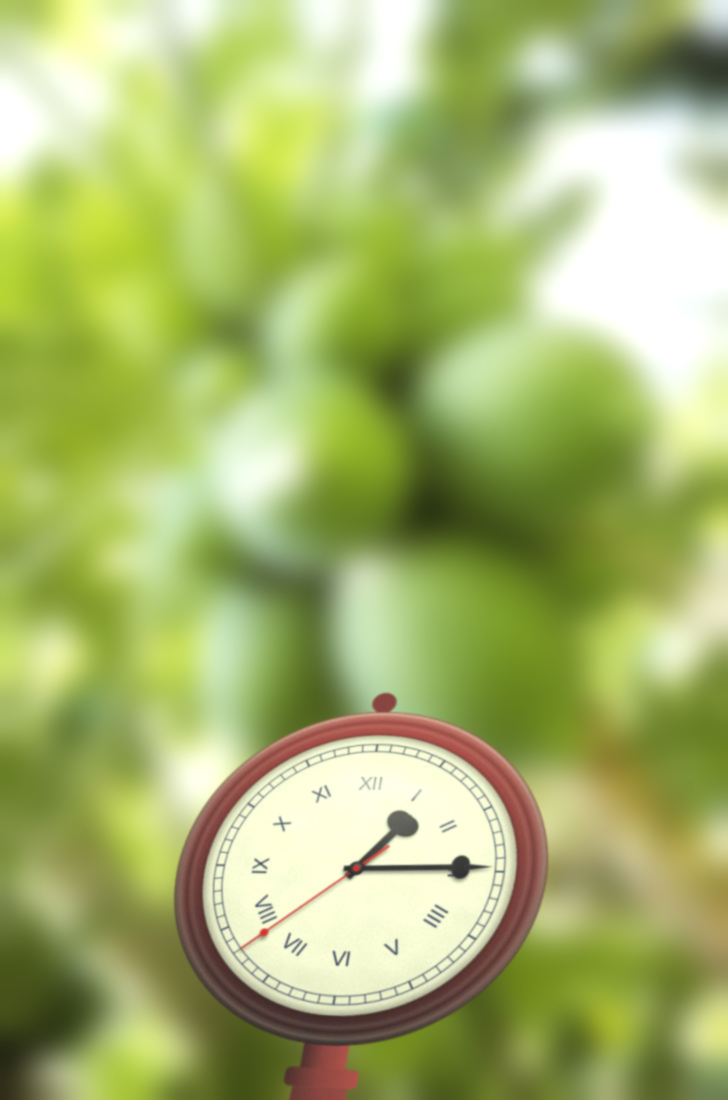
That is h=1 m=14 s=38
